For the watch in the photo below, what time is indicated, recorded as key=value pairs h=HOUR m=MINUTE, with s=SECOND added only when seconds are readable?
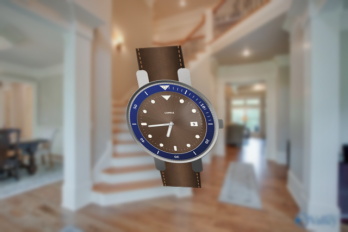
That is h=6 m=44
